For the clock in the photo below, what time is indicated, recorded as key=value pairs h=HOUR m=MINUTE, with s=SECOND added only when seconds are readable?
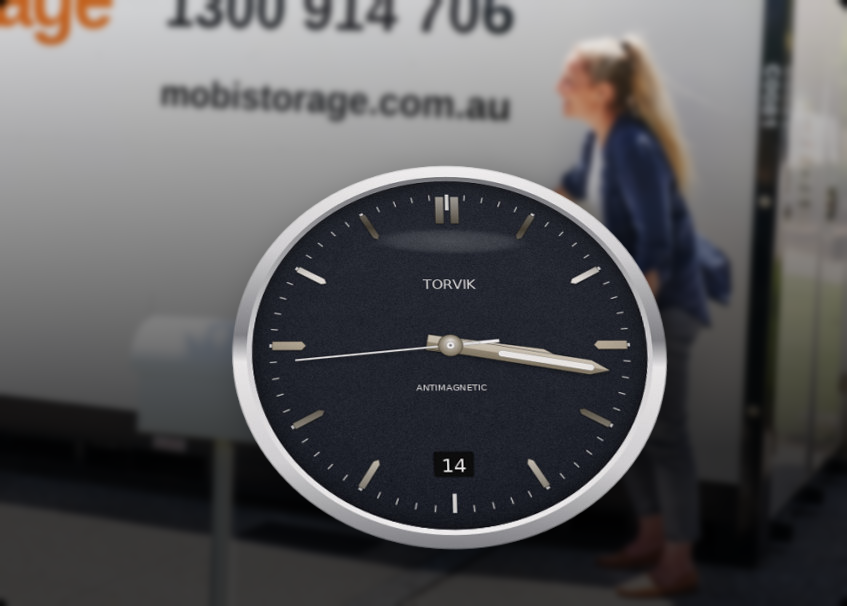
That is h=3 m=16 s=44
